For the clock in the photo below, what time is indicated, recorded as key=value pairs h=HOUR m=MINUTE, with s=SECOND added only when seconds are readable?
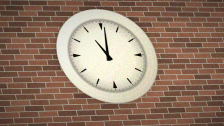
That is h=11 m=1
